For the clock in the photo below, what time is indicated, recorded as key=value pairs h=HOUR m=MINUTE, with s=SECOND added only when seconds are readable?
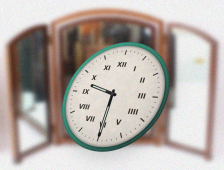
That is h=9 m=30
